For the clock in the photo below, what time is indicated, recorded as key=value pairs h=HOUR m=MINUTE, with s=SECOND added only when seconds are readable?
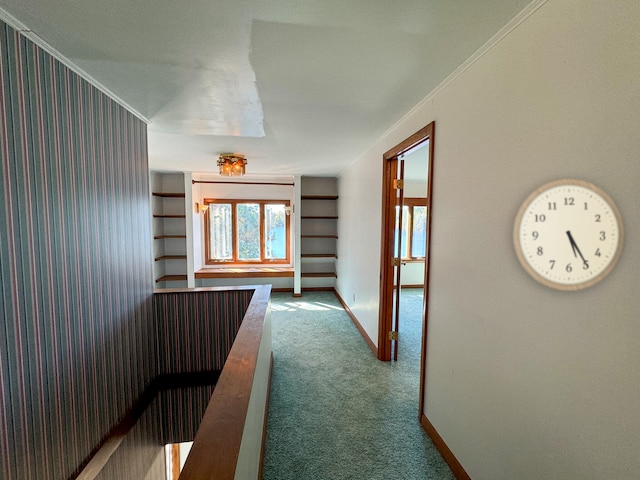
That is h=5 m=25
